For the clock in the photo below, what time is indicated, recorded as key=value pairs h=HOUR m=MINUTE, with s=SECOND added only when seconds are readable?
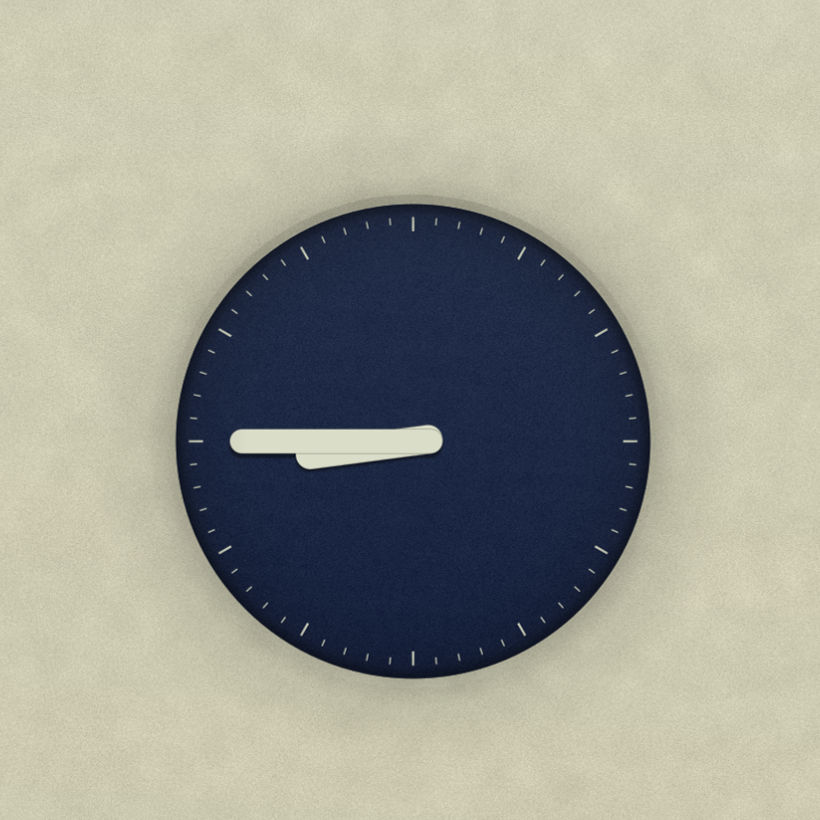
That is h=8 m=45
